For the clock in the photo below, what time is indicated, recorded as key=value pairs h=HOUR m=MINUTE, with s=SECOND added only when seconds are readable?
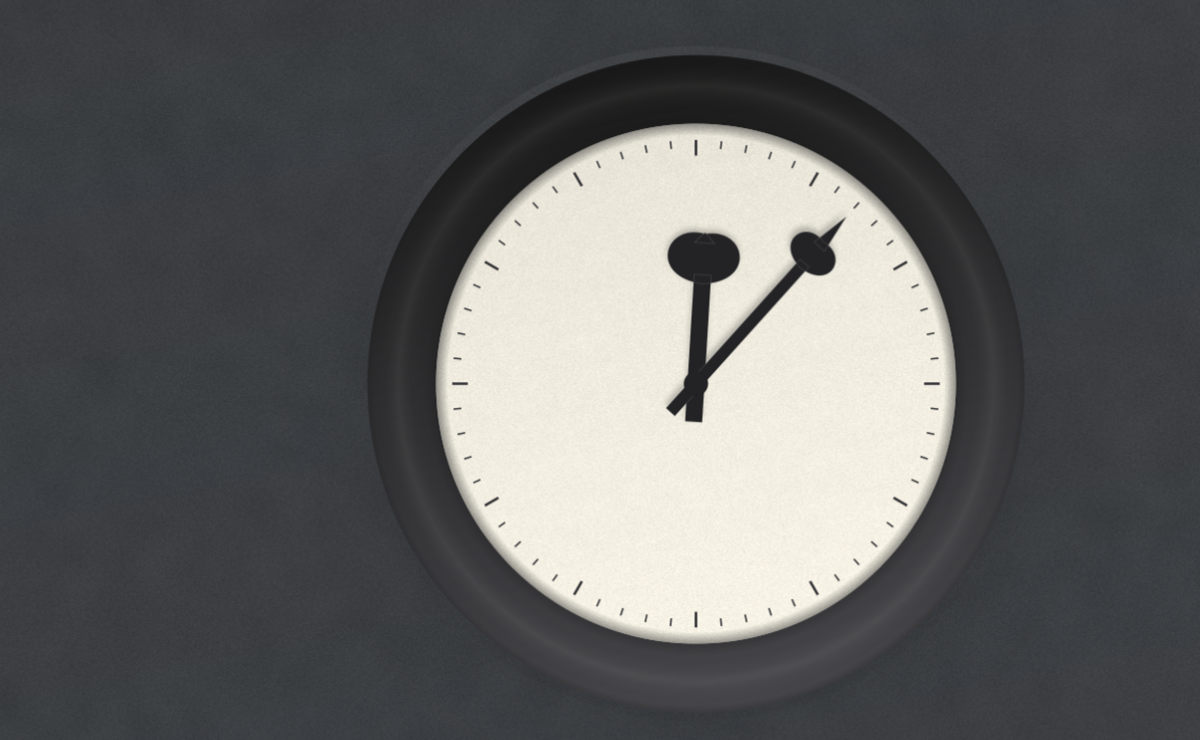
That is h=12 m=7
